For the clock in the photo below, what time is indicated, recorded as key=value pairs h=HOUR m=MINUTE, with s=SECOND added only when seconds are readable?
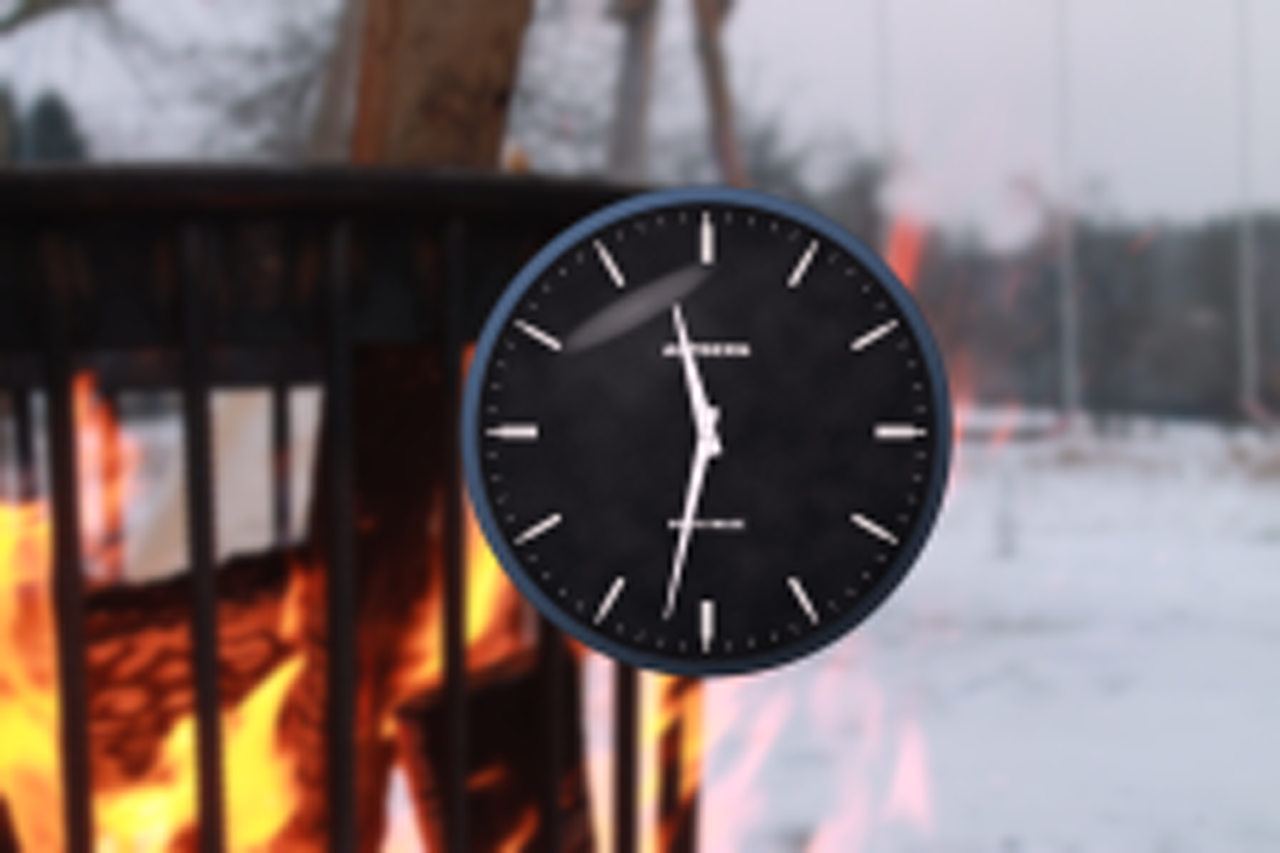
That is h=11 m=32
